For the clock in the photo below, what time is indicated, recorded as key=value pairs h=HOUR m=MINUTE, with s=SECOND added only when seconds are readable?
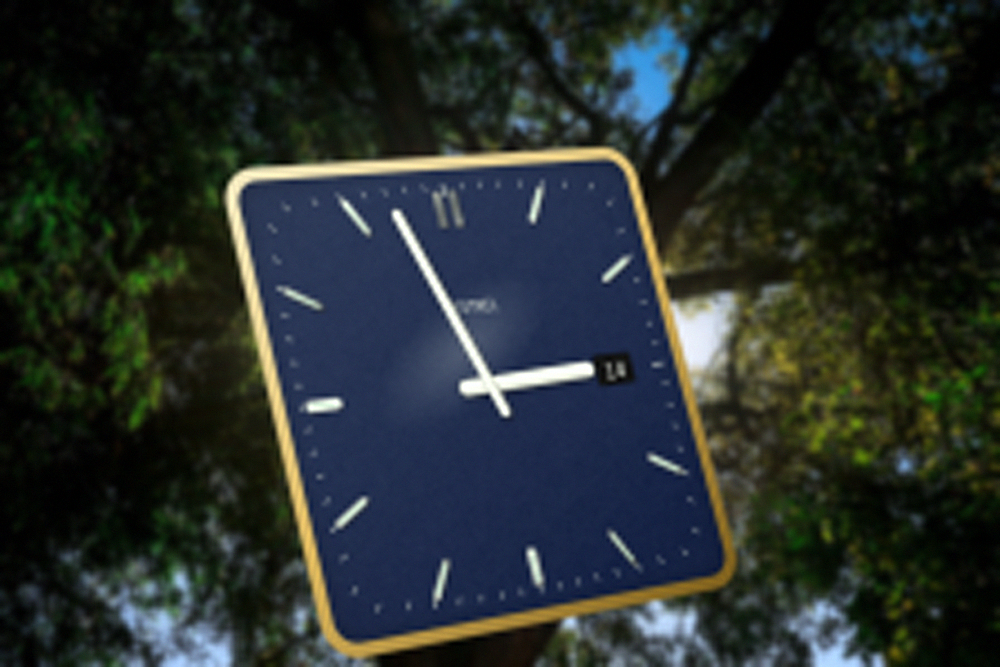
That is h=2 m=57
